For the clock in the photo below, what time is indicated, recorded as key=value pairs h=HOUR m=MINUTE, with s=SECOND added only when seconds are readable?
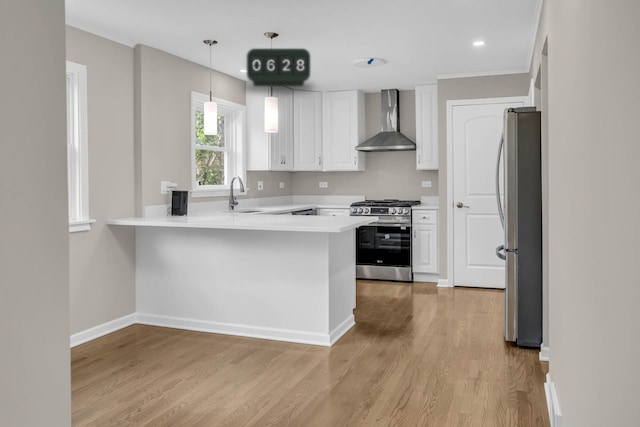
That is h=6 m=28
